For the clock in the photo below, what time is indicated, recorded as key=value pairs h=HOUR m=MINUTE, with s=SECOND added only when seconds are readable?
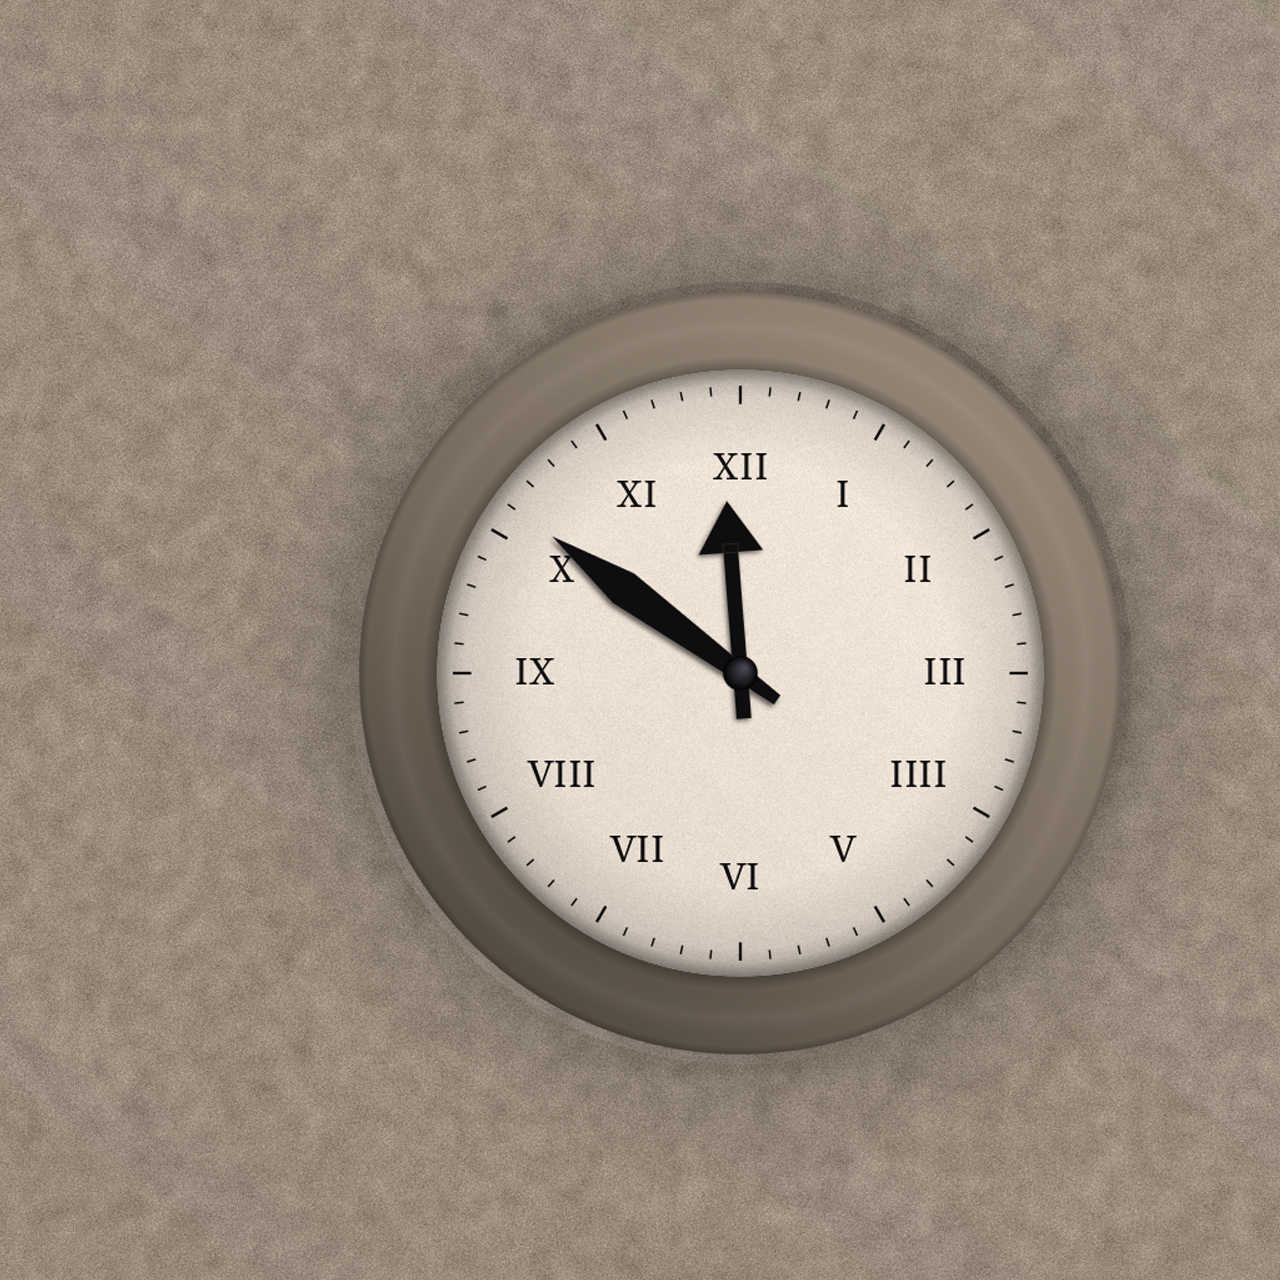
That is h=11 m=51
